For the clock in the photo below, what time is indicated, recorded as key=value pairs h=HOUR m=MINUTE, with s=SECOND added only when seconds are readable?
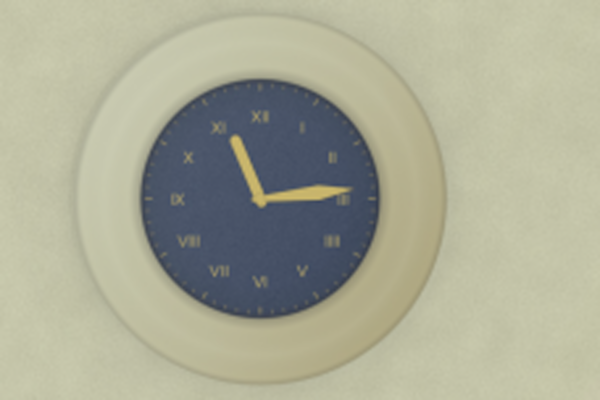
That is h=11 m=14
